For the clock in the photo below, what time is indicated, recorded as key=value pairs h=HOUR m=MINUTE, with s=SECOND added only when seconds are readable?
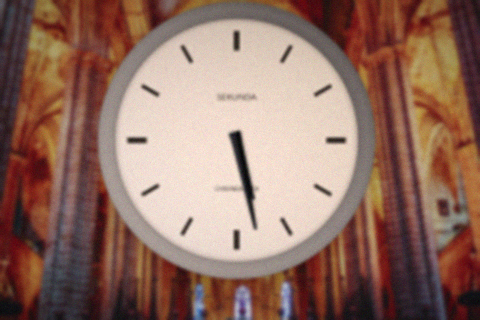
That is h=5 m=28
